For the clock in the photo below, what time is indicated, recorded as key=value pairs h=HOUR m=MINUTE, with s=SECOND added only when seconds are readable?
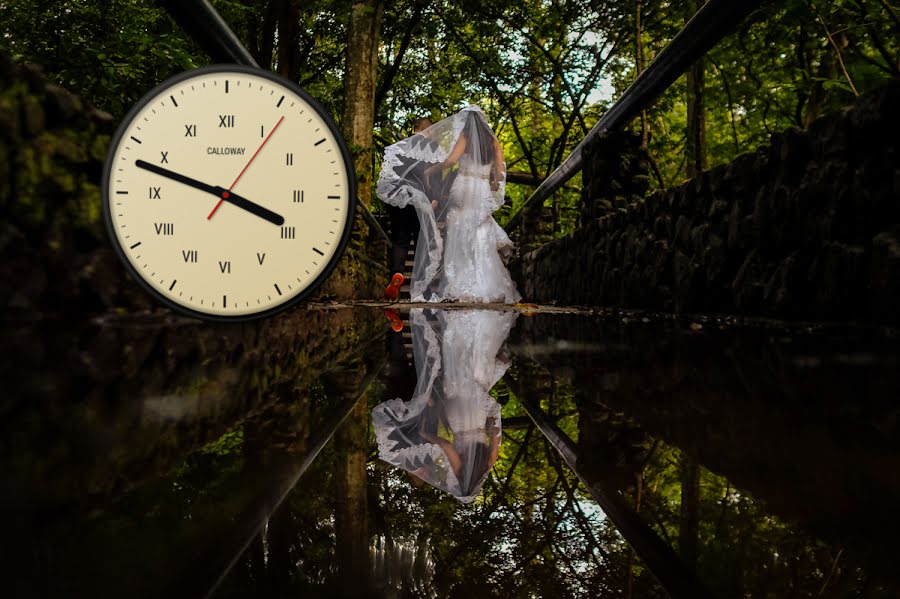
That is h=3 m=48 s=6
